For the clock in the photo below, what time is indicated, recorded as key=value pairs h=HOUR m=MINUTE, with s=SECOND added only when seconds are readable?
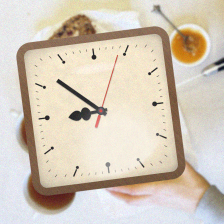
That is h=8 m=52 s=4
